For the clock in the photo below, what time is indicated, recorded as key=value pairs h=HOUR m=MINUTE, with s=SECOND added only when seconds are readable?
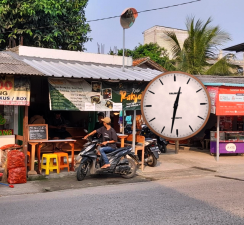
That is h=12 m=32
